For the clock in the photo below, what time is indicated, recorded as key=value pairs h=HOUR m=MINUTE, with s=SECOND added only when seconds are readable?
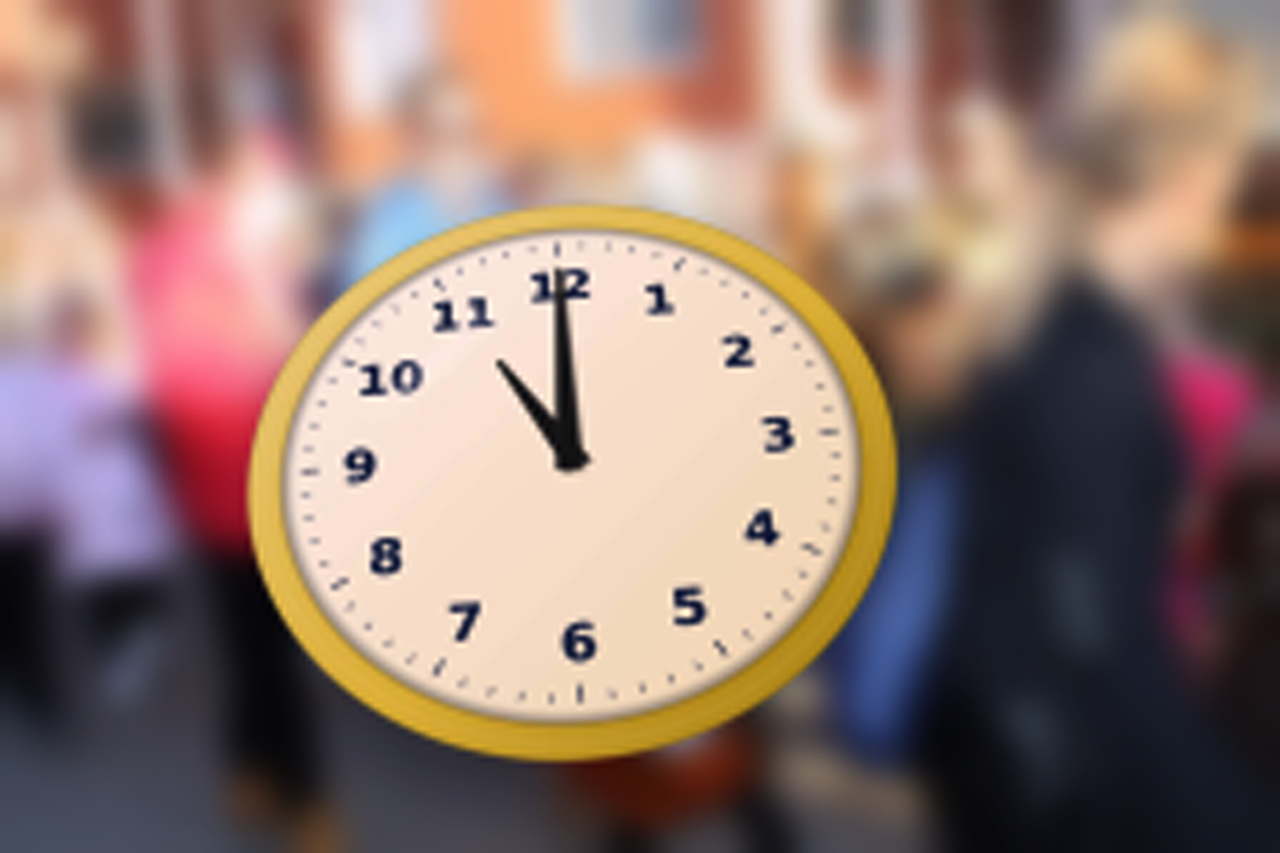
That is h=11 m=0
